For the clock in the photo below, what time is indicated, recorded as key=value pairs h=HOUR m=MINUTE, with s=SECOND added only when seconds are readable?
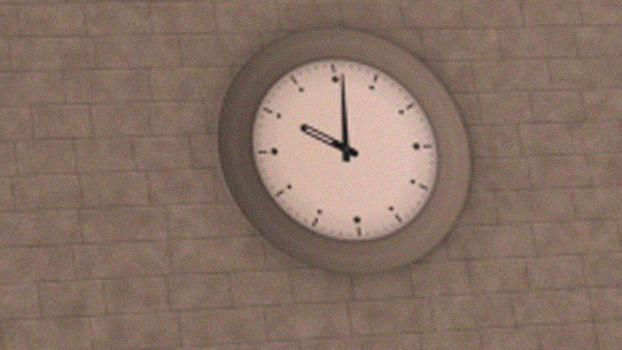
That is h=10 m=1
